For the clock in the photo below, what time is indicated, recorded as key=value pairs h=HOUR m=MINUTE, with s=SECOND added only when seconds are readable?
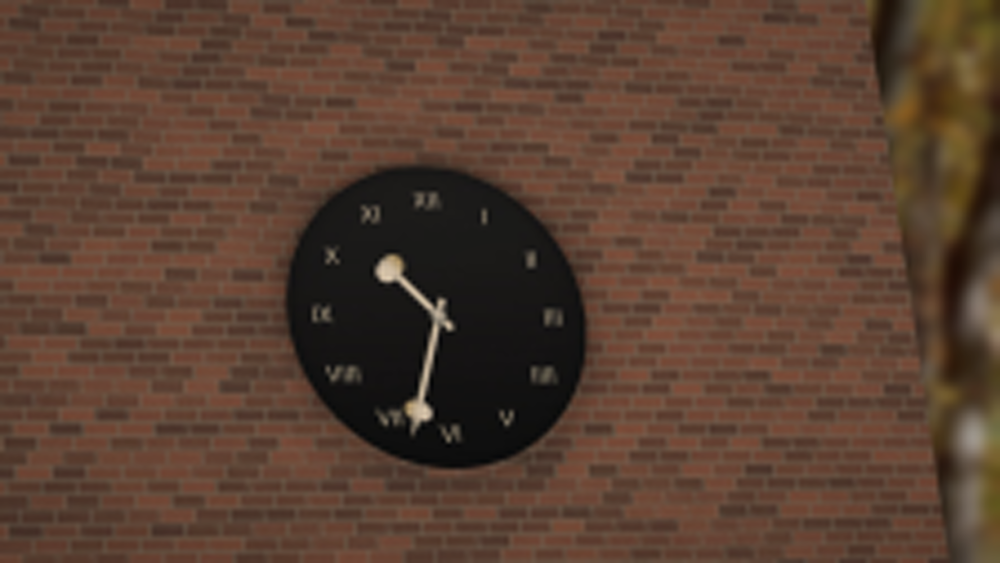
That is h=10 m=33
